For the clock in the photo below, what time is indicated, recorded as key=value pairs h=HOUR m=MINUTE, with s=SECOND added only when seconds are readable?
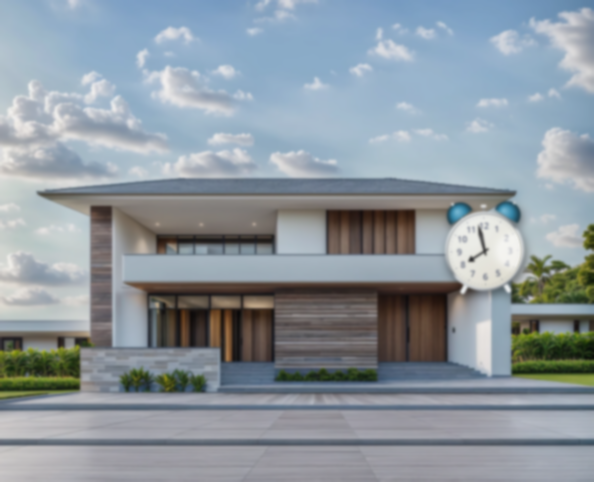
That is h=7 m=58
